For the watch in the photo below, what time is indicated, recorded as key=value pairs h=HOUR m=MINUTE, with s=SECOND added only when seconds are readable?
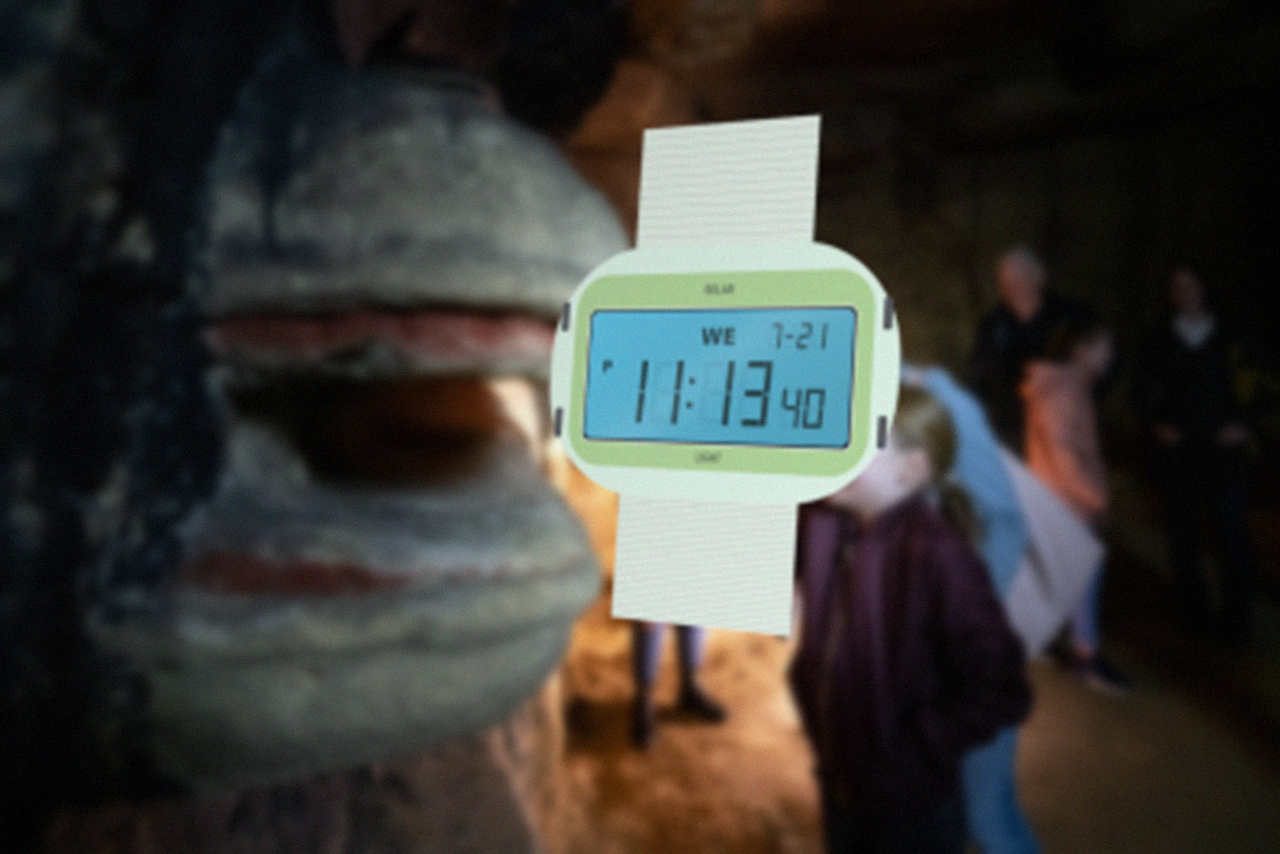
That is h=11 m=13 s=40
